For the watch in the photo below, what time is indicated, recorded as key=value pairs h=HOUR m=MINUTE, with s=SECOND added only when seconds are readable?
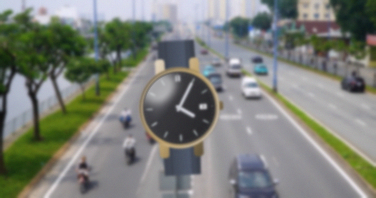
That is h=4 m=5
